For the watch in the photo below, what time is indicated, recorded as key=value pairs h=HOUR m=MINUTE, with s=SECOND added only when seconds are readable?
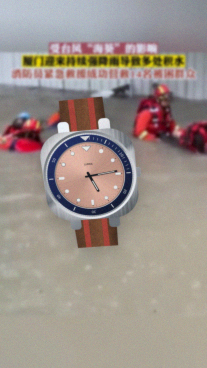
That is h=5 m=14
